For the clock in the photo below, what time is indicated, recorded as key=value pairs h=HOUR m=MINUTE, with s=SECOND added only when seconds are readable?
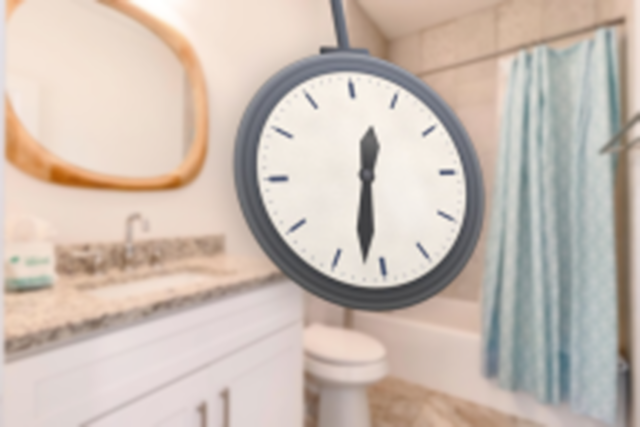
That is h=12 m=32
